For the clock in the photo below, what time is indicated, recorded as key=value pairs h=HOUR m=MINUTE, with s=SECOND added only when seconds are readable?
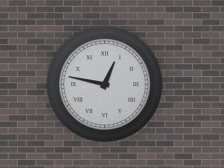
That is h=12 m=47
